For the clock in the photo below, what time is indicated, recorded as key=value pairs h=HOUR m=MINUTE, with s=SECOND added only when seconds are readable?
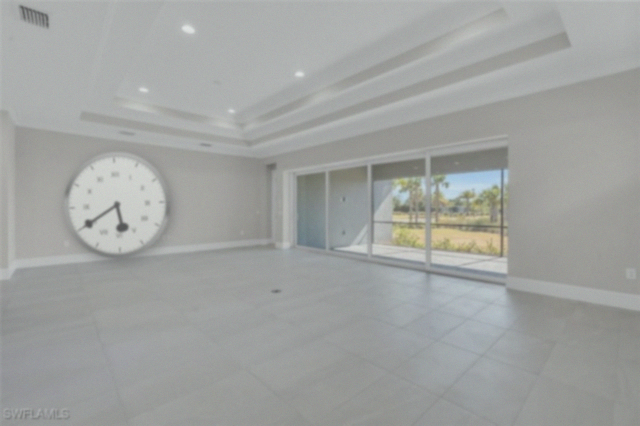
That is h=5 m=40
